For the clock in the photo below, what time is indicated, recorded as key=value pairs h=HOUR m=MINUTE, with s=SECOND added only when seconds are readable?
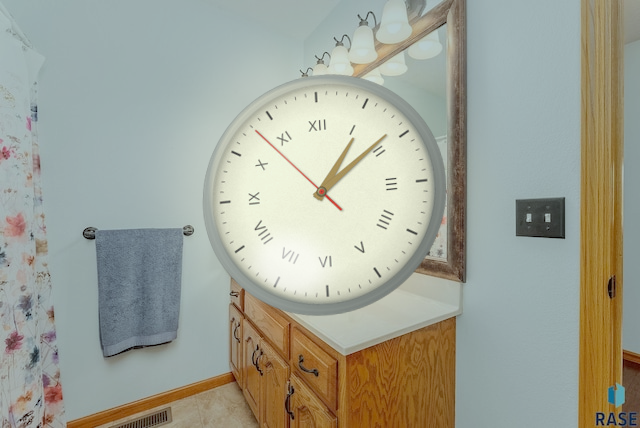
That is h=1 m=8 s=53
